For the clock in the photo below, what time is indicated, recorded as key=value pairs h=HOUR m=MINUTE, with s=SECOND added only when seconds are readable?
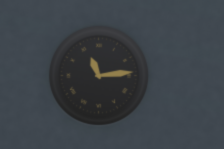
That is h=11 m=14
